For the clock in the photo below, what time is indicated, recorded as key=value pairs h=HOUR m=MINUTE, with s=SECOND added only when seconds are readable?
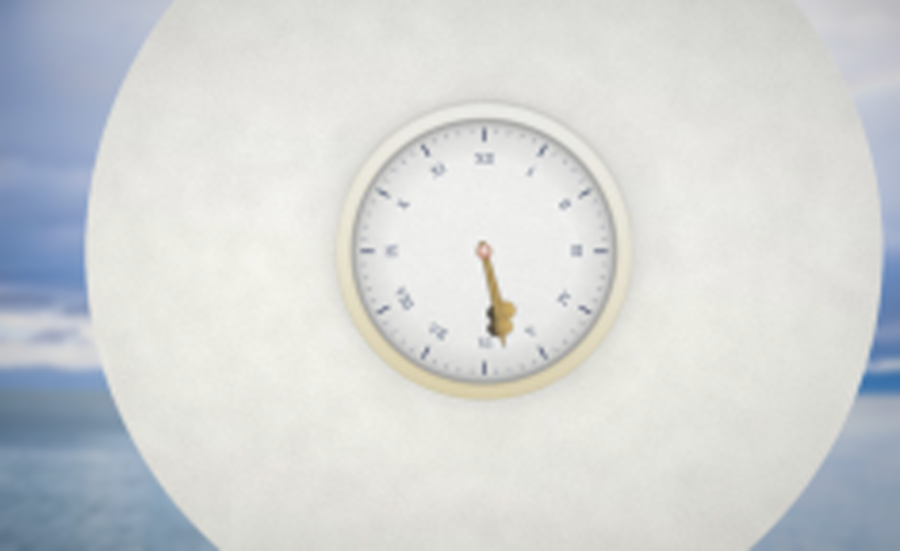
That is h=5 m=28
